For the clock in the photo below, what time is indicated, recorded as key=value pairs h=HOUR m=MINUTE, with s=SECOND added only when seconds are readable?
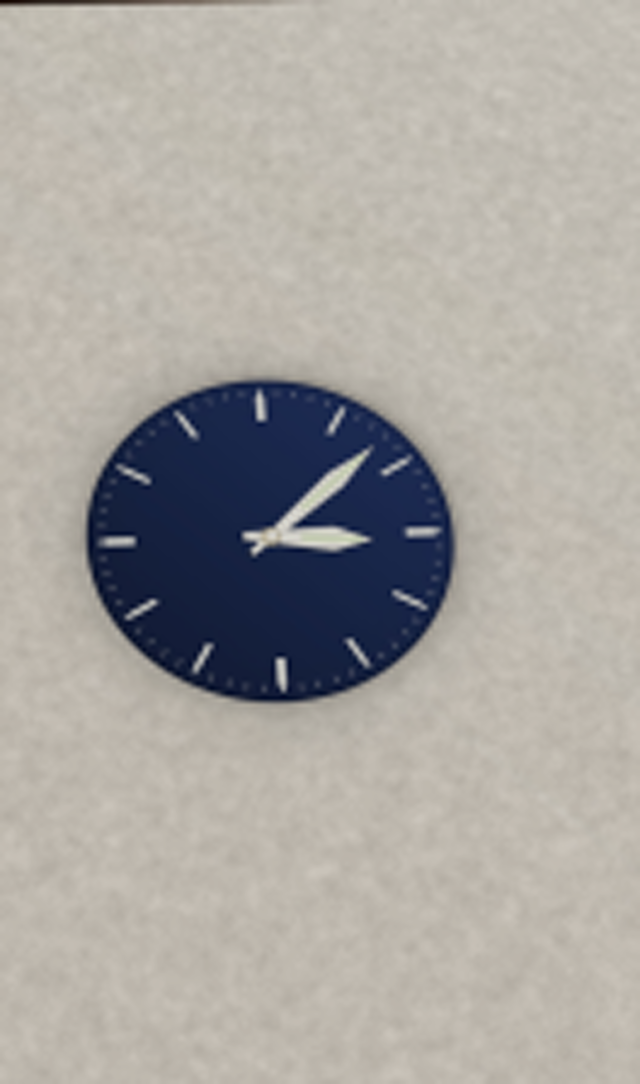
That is h=3 m=8
